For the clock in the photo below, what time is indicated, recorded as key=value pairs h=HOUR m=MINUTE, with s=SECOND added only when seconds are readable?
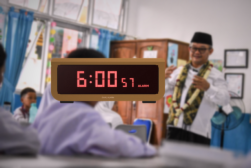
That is h=6 m=0 s=57
